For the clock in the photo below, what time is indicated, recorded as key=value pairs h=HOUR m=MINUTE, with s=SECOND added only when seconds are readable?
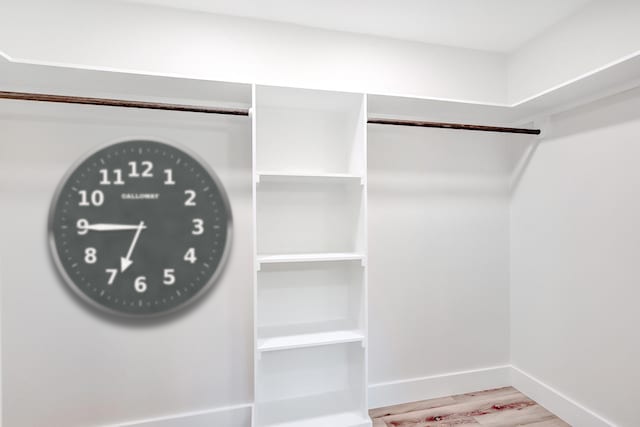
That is h=6 m=45
